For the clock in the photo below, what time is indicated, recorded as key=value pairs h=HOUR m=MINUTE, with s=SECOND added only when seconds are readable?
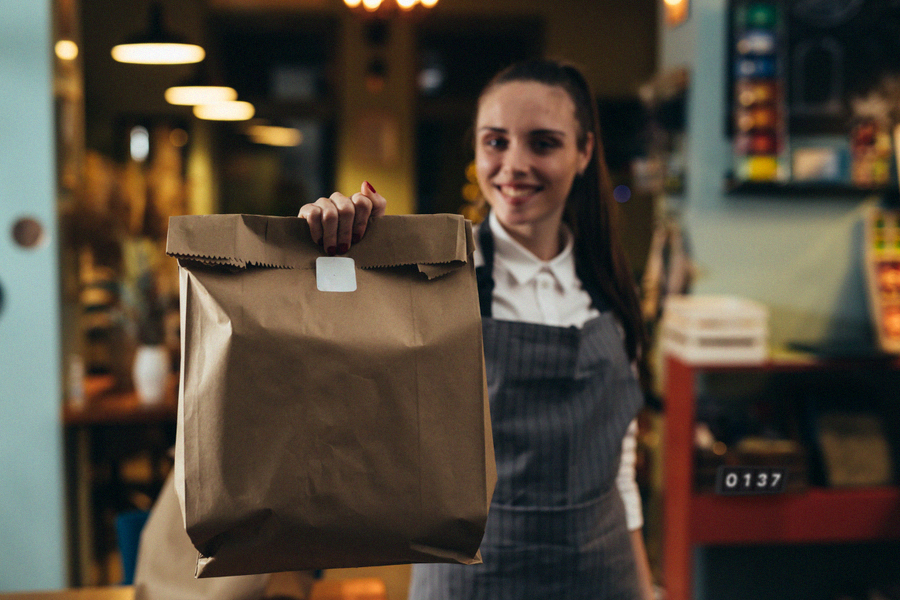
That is h=1 m=37
